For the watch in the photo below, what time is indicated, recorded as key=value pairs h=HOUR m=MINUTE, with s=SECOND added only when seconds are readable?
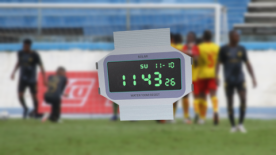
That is h=11 m=43 s=26
